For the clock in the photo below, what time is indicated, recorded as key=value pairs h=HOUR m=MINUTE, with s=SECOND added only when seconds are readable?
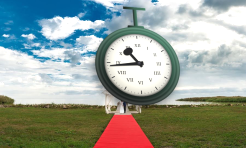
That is h=10 m=44
